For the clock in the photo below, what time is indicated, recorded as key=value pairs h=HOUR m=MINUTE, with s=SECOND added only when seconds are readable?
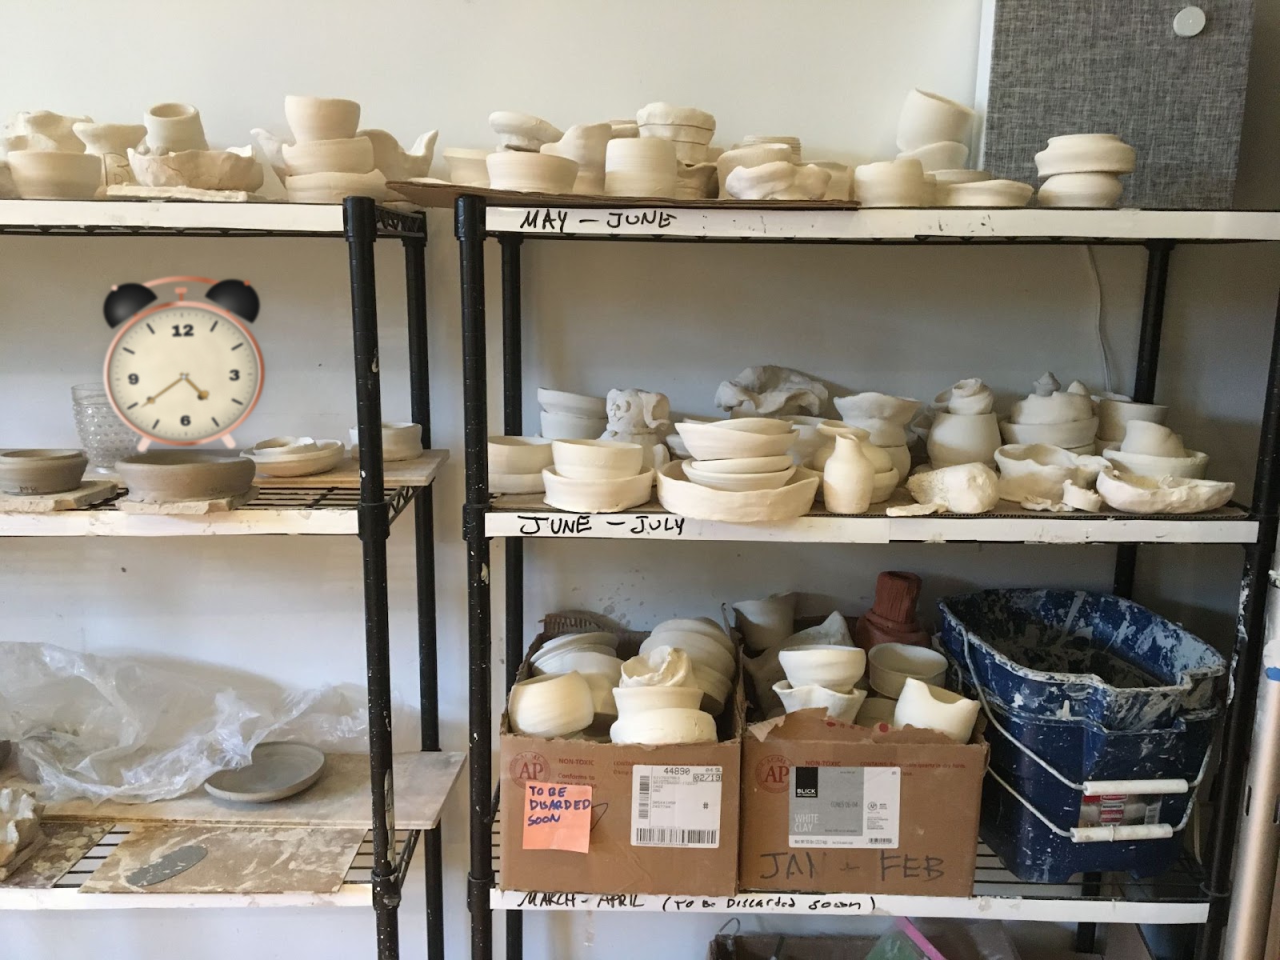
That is h=4 m=39
